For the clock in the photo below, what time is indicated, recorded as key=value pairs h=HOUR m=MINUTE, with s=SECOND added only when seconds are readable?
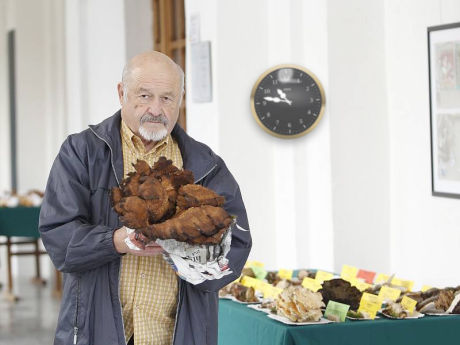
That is h=10 m=47
